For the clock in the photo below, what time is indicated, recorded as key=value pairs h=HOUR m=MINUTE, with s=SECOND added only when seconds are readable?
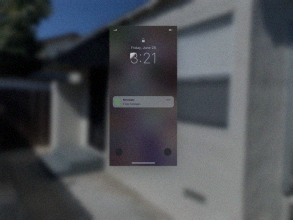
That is h=3 m=21
